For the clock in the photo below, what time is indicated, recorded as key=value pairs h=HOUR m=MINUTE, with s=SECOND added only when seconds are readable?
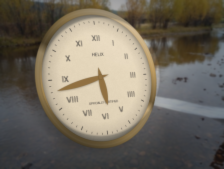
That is h=5 m=43
